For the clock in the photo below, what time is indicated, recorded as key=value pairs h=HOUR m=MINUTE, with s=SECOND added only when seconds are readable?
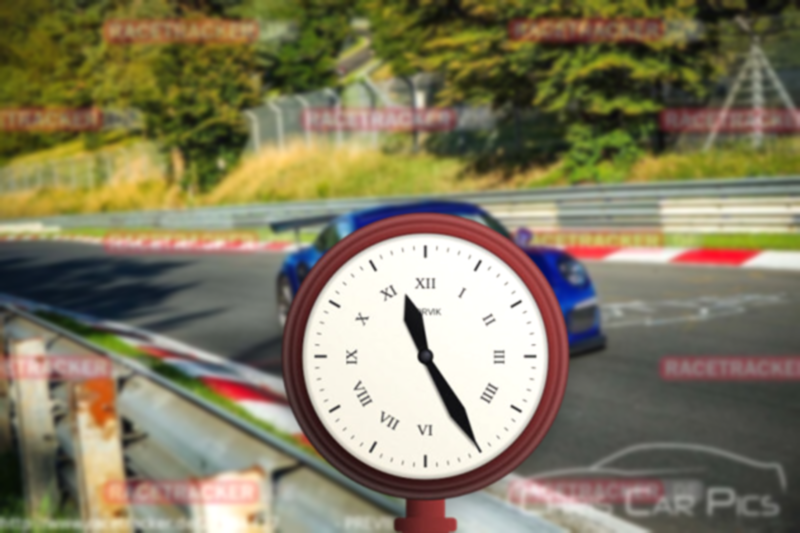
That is h=11 m=25
